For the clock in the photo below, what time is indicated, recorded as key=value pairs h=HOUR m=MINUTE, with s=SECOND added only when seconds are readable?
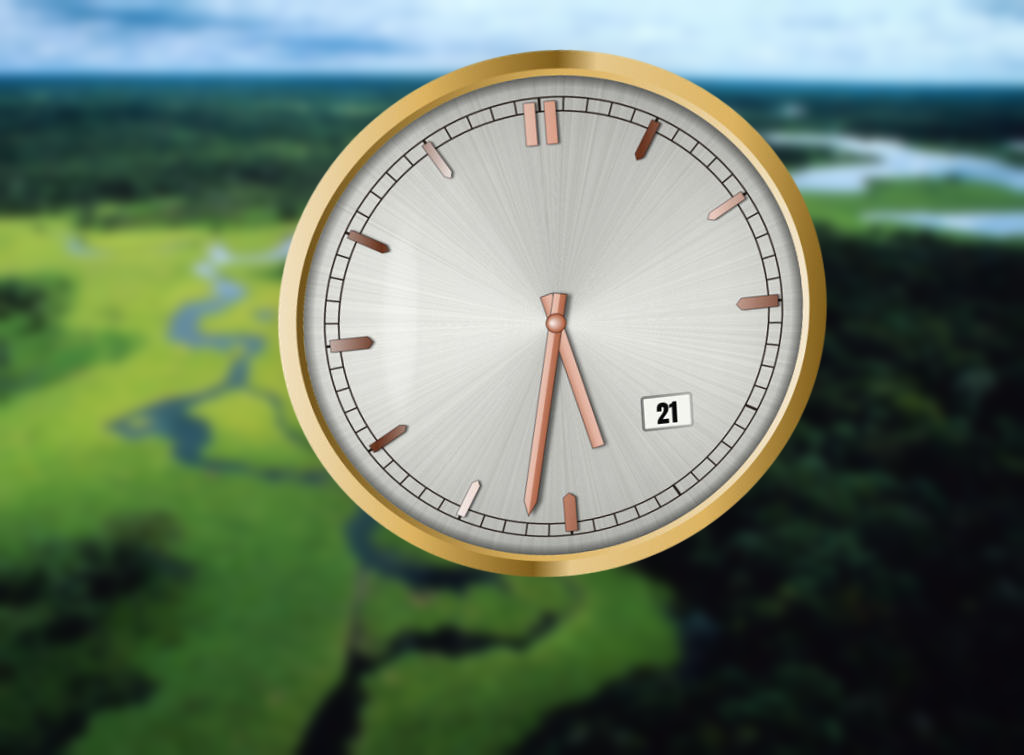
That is h=5 m=32
